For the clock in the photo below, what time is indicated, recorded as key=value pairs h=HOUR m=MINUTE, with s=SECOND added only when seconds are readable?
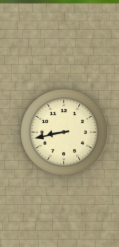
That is h=8 m=43
